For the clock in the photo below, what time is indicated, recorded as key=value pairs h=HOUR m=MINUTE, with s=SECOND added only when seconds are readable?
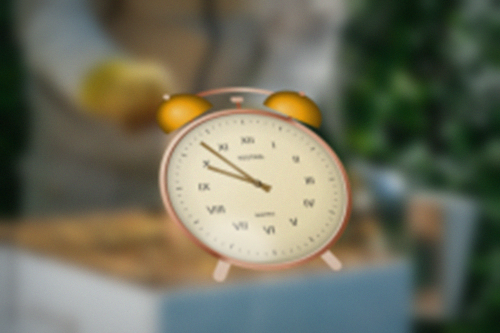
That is h=9 m=53
